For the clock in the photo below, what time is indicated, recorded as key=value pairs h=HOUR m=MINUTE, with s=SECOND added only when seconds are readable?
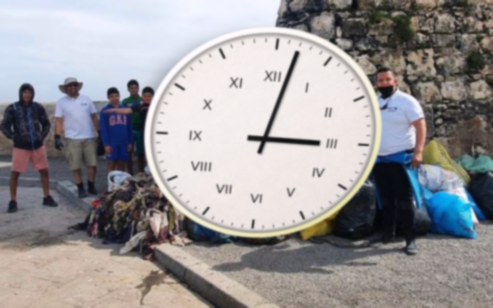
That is h=3 m=2
